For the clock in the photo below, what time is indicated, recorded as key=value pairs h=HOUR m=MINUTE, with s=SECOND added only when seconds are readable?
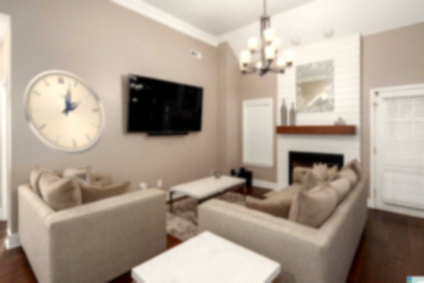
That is h=2 m=3
